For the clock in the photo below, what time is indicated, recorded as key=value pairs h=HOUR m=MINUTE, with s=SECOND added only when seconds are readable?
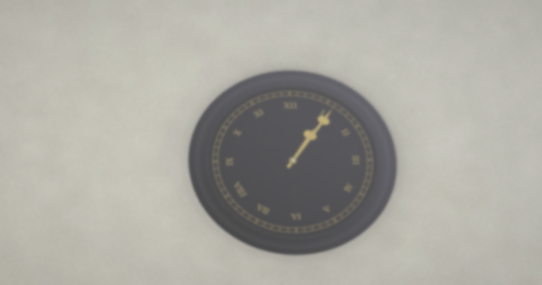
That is h=1 m=6
